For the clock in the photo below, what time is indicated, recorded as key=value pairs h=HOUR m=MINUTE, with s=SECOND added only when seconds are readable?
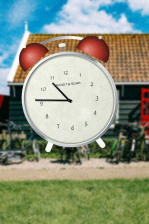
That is h=10 m=46
